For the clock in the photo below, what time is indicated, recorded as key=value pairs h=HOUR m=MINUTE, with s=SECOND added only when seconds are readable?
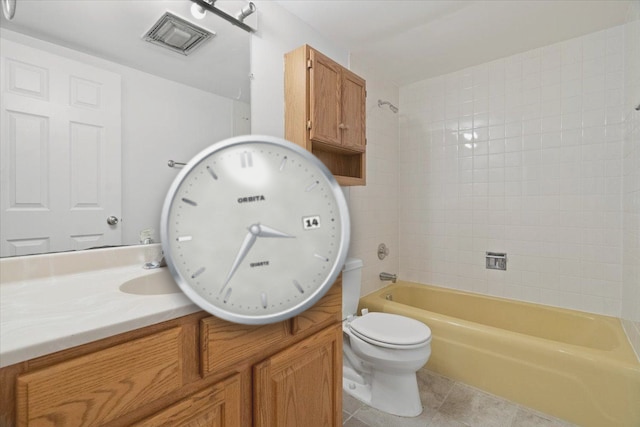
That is h=3 m=36
